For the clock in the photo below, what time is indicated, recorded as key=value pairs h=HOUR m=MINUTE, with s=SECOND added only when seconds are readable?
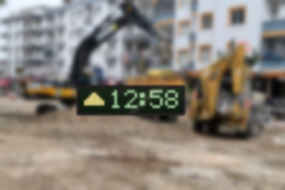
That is h=12 m=58
